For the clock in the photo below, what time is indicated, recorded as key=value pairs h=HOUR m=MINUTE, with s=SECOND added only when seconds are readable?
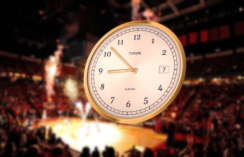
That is h=8 m=52
